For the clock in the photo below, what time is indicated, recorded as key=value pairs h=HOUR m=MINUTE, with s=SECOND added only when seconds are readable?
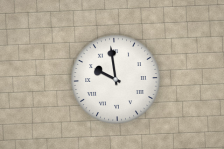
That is h=9 m=59
